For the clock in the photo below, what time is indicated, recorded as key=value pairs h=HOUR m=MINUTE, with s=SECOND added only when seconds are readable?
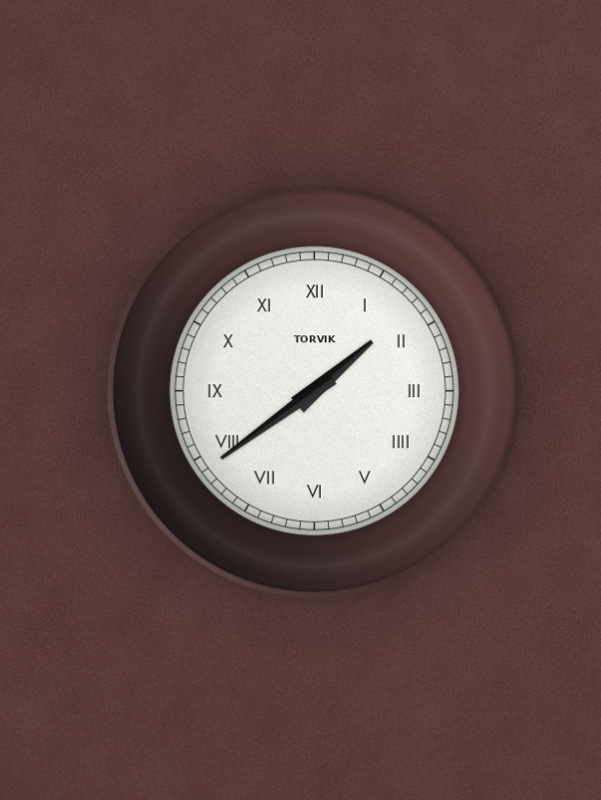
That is h=1 m=39
